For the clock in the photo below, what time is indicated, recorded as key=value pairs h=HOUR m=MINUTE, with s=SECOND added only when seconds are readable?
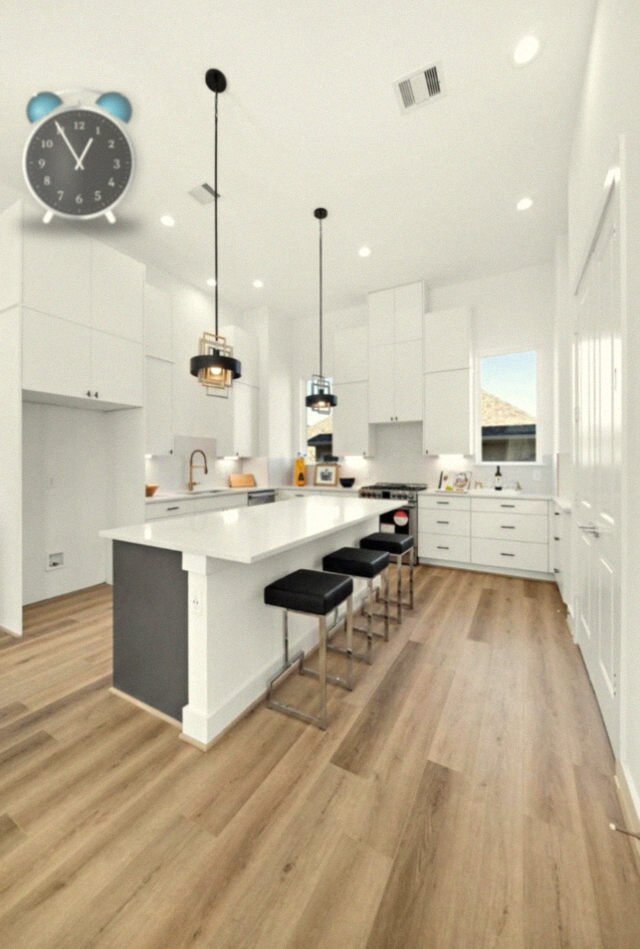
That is h=12 m=55
